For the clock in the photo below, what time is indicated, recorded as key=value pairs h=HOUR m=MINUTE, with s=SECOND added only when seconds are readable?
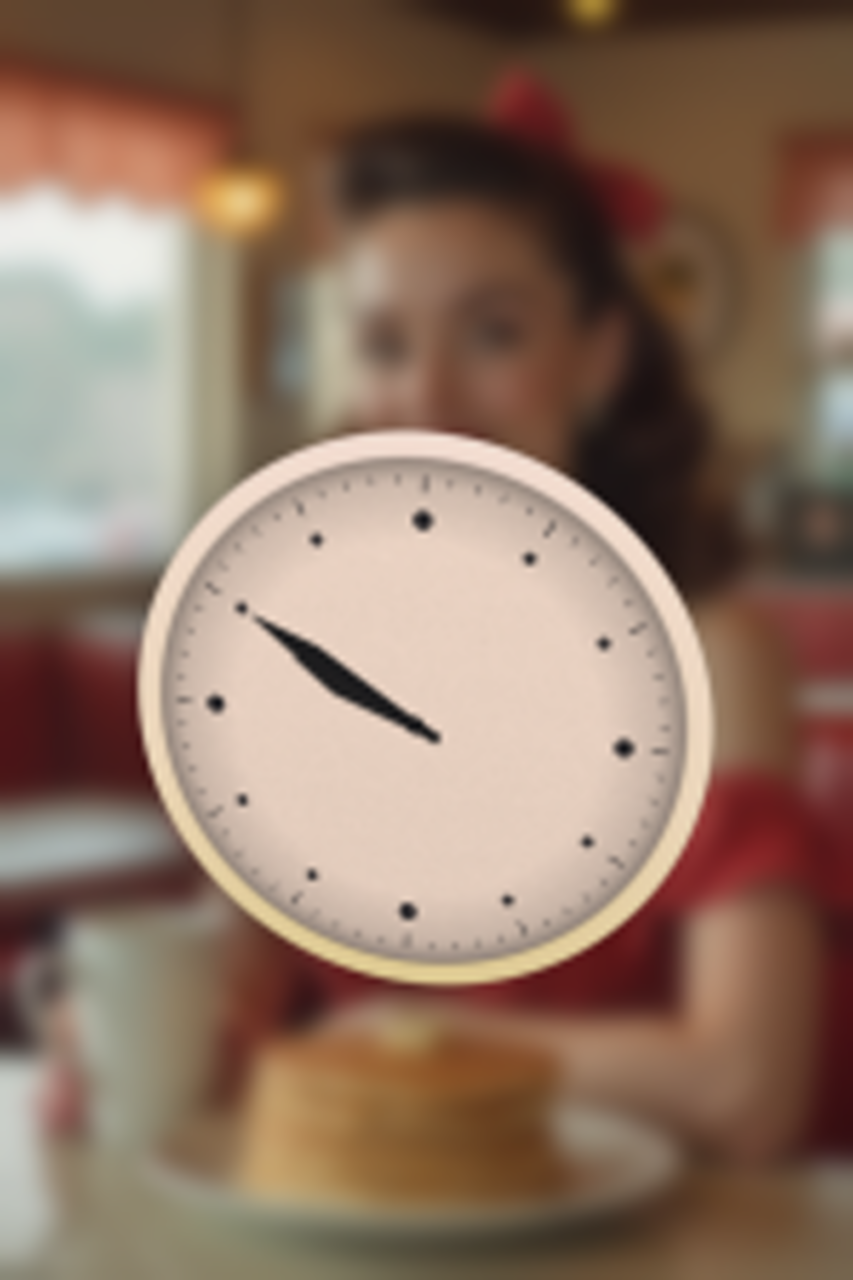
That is h=9 m=50
